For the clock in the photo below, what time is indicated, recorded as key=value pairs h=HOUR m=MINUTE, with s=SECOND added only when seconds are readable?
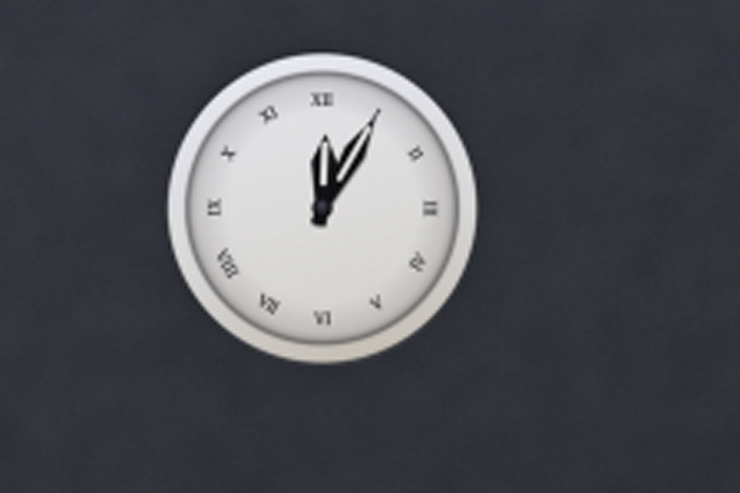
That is h=12 m=5
